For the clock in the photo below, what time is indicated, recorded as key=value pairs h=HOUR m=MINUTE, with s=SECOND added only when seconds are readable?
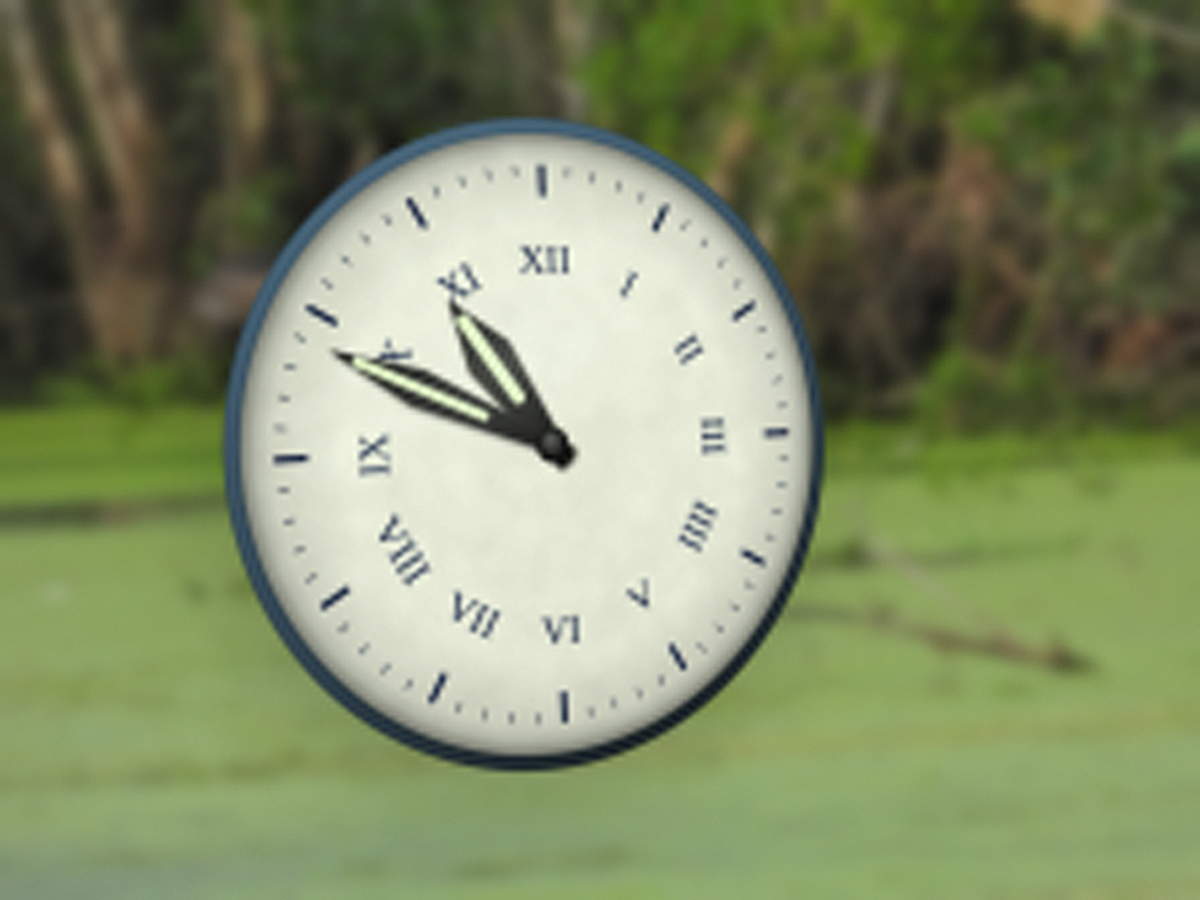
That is h=10 m=49
